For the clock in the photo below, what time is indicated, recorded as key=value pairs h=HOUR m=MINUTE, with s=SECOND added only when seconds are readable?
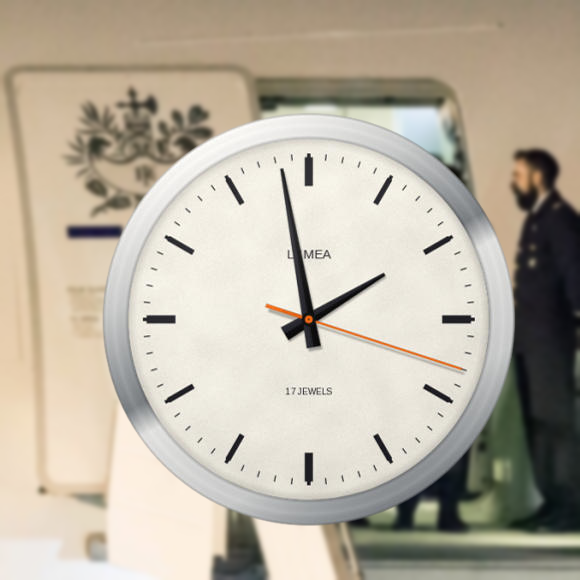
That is h=1 m=58 s=18
